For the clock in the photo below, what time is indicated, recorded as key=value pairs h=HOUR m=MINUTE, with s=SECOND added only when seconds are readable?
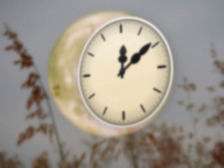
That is h=12 m=9
